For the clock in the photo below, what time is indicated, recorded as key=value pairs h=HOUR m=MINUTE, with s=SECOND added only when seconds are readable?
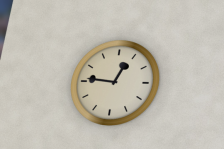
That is h=12 m=46
